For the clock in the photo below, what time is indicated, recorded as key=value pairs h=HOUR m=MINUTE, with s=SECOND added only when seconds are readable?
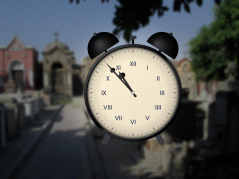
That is h=10 m=53
